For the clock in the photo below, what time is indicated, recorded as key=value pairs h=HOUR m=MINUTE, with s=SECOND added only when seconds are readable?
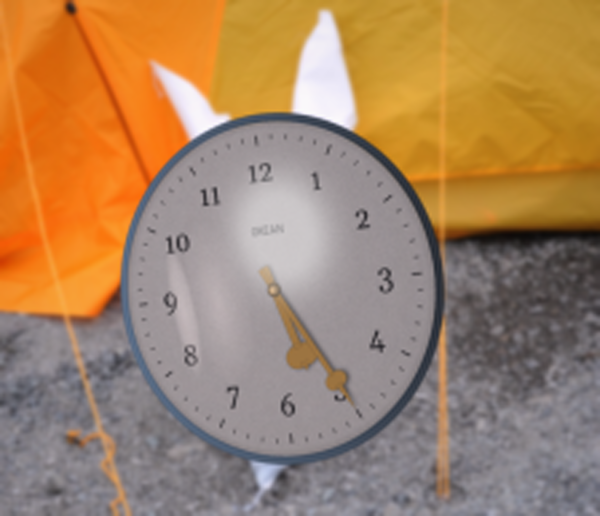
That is h=5 m=25
